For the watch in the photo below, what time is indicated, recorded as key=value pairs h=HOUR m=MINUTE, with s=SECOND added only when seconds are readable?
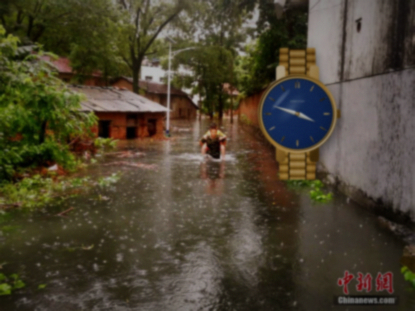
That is h=3 m=48
